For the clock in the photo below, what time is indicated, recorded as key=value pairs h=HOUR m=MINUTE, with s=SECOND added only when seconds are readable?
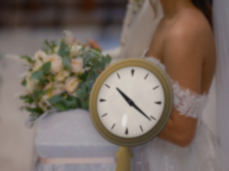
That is h=10 m=21
